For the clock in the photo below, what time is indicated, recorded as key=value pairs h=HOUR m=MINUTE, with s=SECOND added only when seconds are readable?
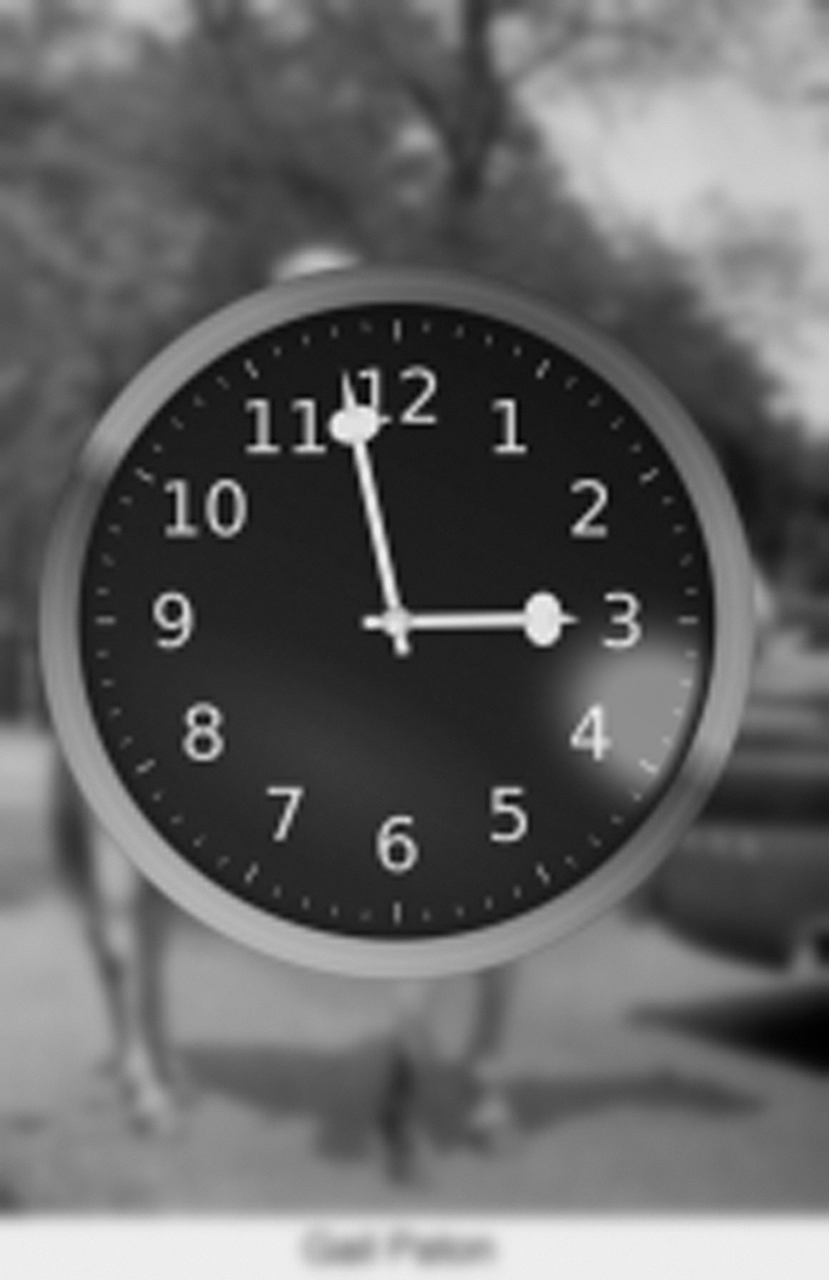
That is h=2 m=58
